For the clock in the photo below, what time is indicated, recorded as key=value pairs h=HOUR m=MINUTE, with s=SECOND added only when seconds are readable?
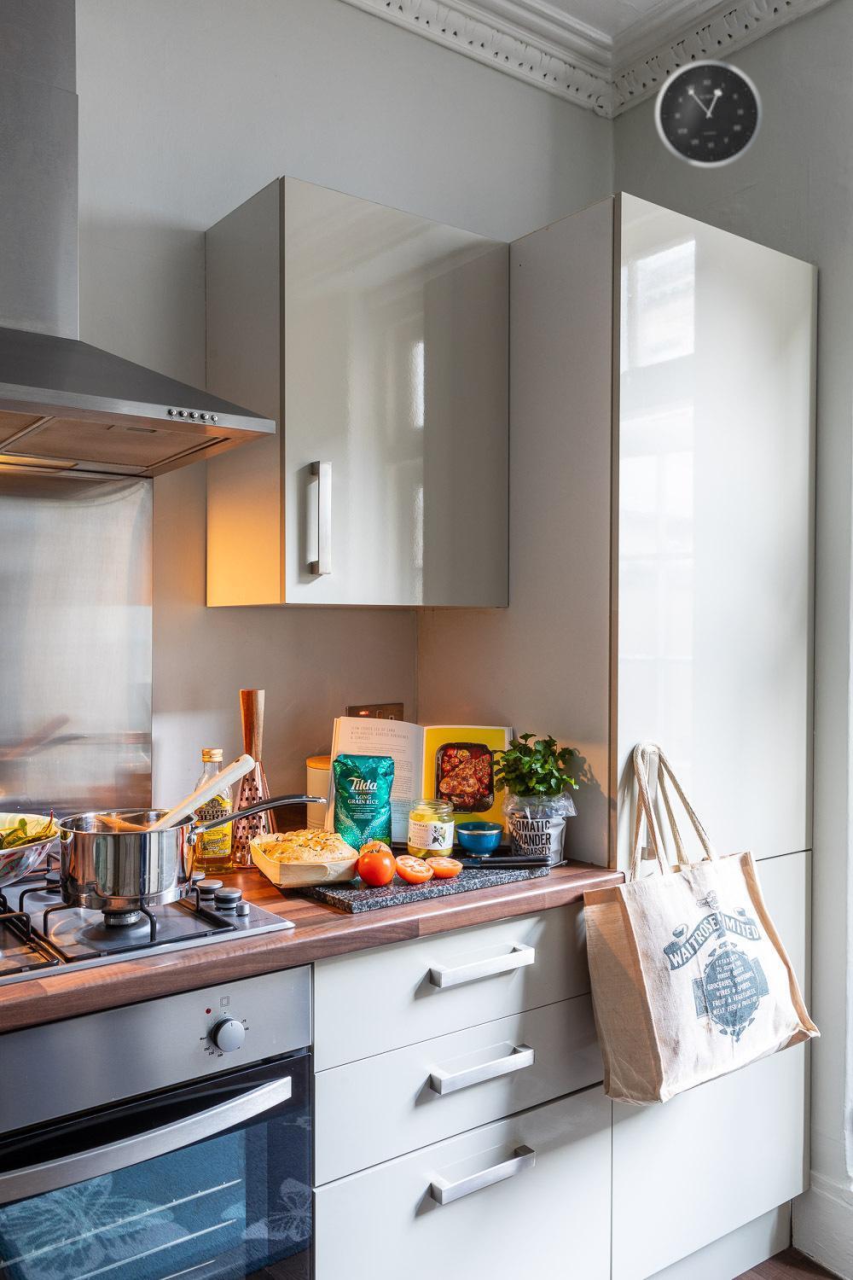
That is h=12 m=54
